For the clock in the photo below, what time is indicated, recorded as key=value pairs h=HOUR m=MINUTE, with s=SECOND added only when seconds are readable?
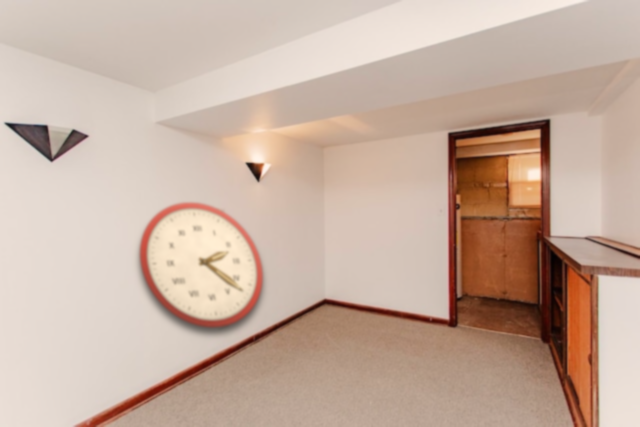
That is h=2 m=22
